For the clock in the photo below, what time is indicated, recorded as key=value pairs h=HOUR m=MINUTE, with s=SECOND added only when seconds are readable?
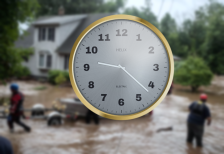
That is h=9 m=22
